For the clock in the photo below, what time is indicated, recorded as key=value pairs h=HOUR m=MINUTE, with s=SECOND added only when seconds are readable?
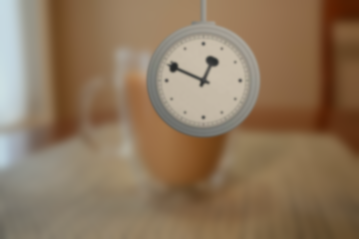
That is h=12 m=49
